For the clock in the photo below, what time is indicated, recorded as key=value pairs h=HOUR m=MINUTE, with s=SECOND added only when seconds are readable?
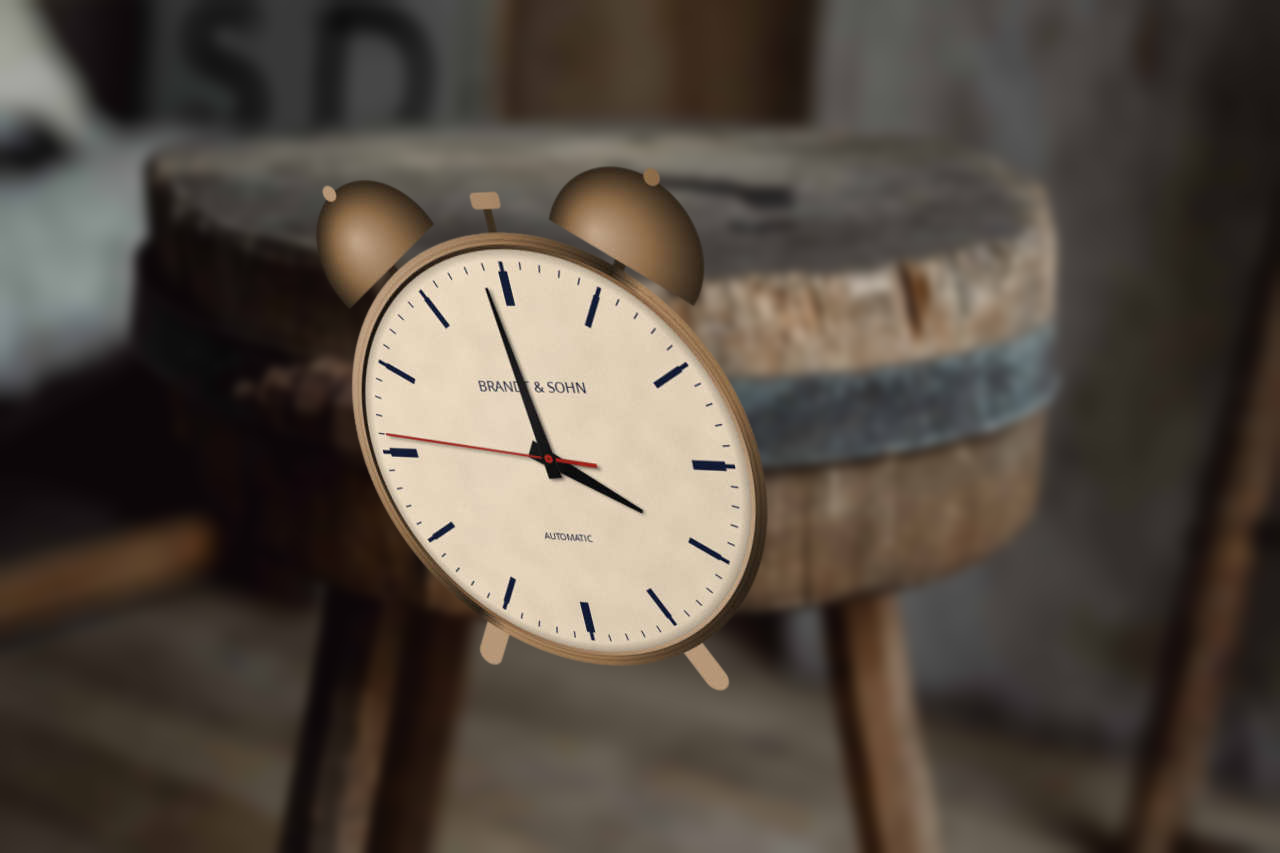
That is h=3 m=58 s=46
